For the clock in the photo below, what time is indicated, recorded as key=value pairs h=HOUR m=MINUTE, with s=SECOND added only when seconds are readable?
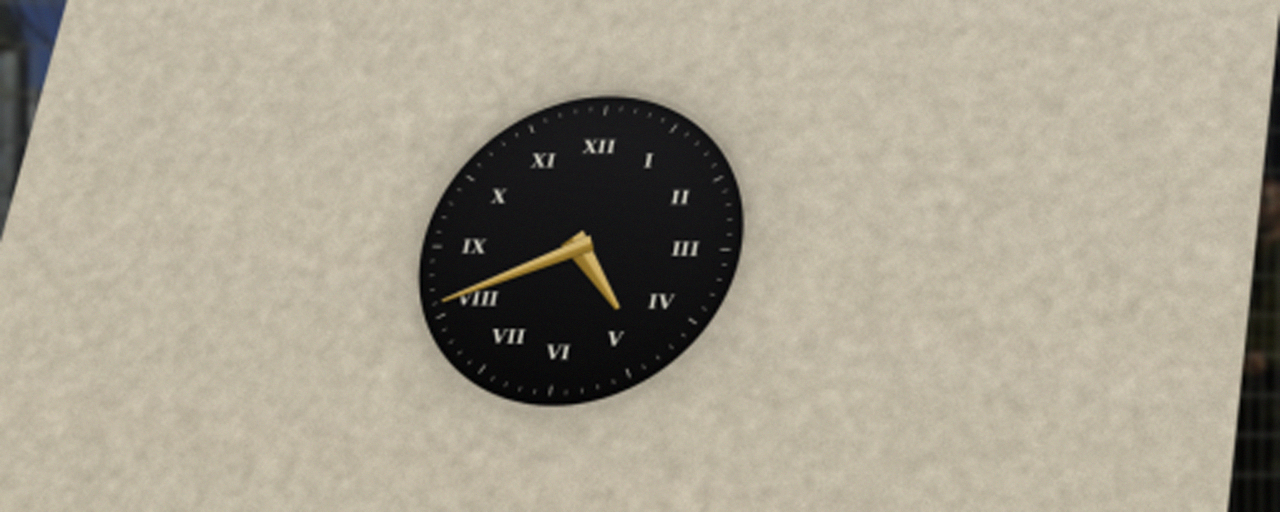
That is h=4 m=41
